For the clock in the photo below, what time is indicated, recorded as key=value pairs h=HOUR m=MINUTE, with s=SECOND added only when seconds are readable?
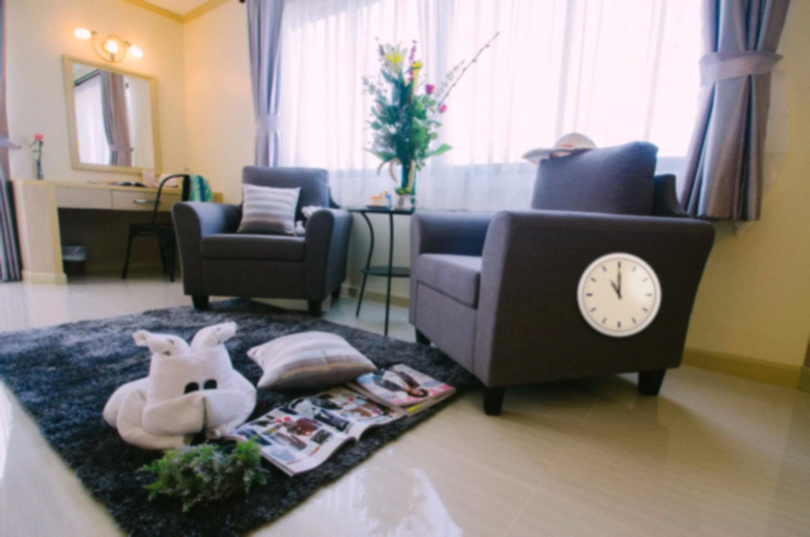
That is h=11 m=0
